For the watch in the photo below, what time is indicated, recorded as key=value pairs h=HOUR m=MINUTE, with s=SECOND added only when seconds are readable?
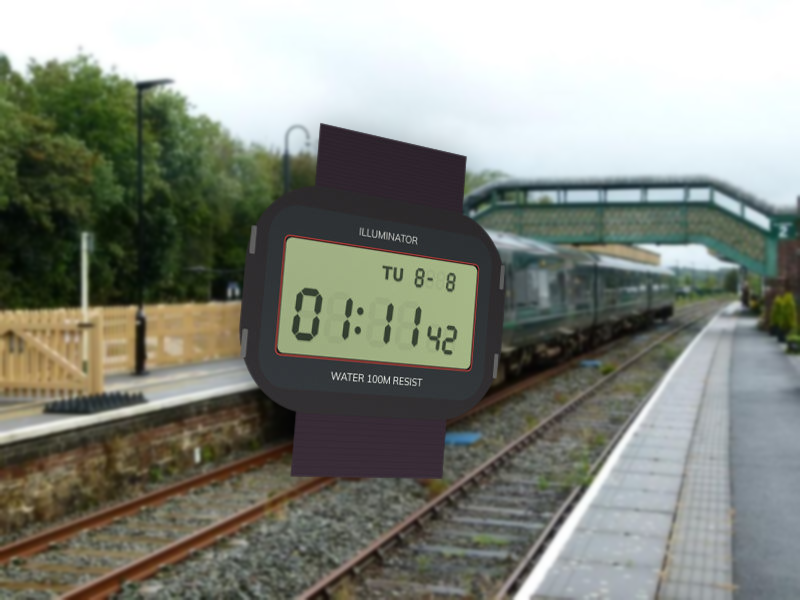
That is h=1 m=11 s=42
